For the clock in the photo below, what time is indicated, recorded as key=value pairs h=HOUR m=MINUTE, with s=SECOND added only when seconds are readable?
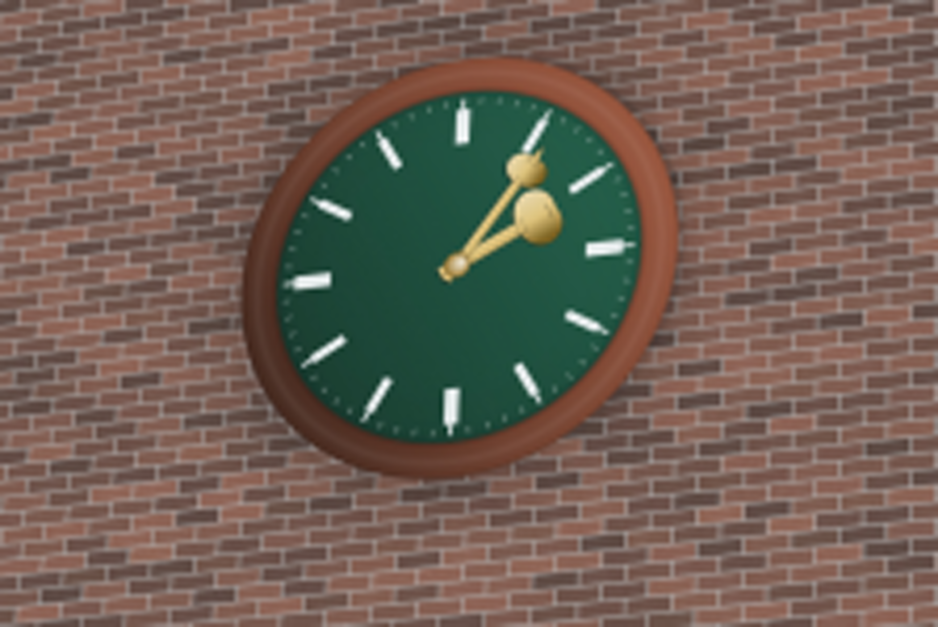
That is h=2 m=6
